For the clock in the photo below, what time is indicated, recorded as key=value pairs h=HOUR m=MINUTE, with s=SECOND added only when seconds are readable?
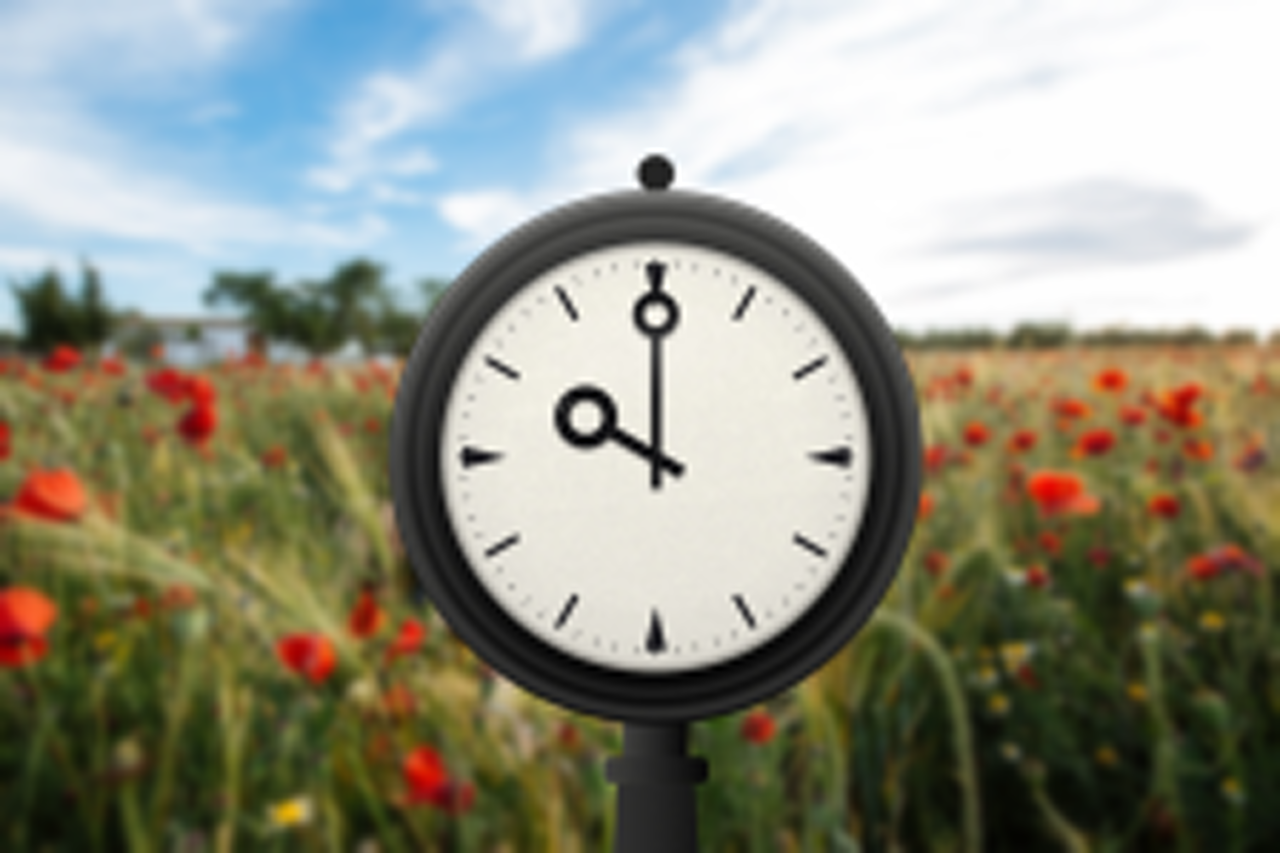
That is h=10 m=0
